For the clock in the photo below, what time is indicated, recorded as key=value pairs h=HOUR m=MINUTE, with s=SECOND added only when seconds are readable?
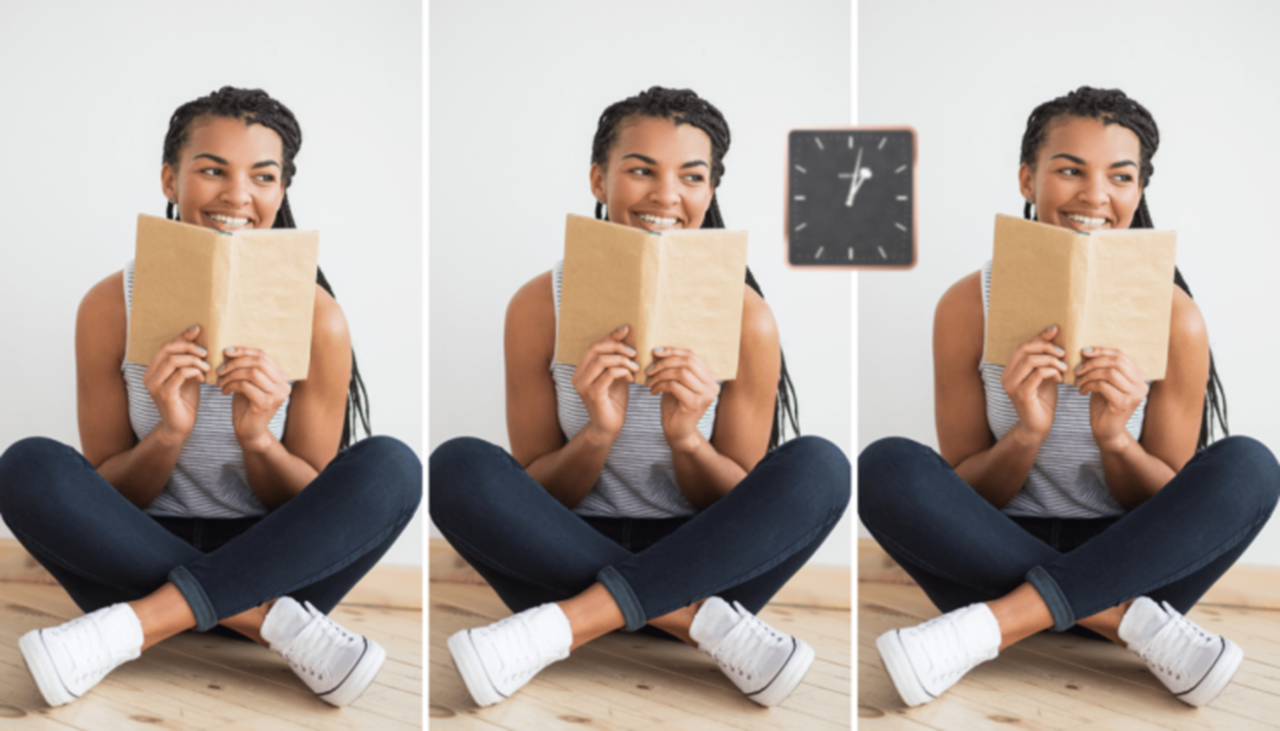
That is h=1 m=2
